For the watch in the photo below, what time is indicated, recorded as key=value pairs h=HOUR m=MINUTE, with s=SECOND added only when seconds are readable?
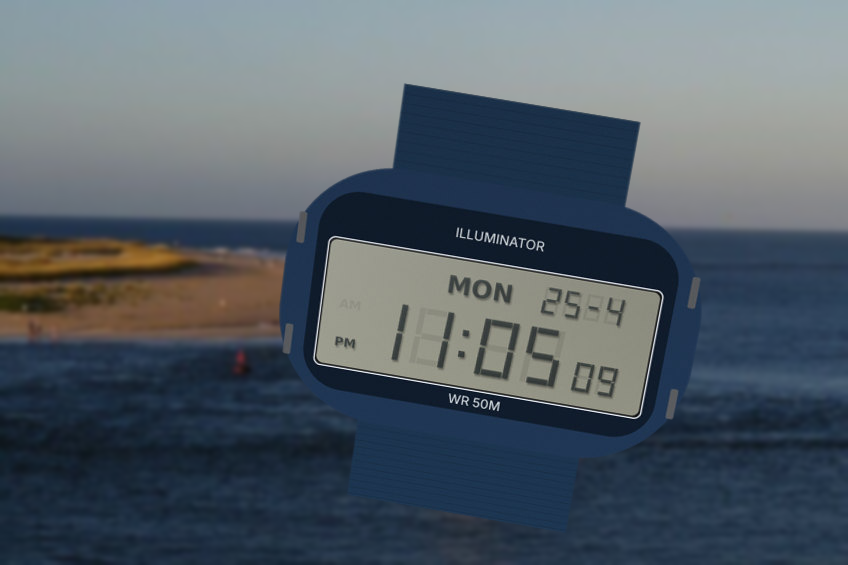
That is h=11 m=5 s=9
